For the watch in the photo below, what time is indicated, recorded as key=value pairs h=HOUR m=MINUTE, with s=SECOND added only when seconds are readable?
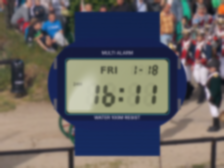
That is h=16 m=11
